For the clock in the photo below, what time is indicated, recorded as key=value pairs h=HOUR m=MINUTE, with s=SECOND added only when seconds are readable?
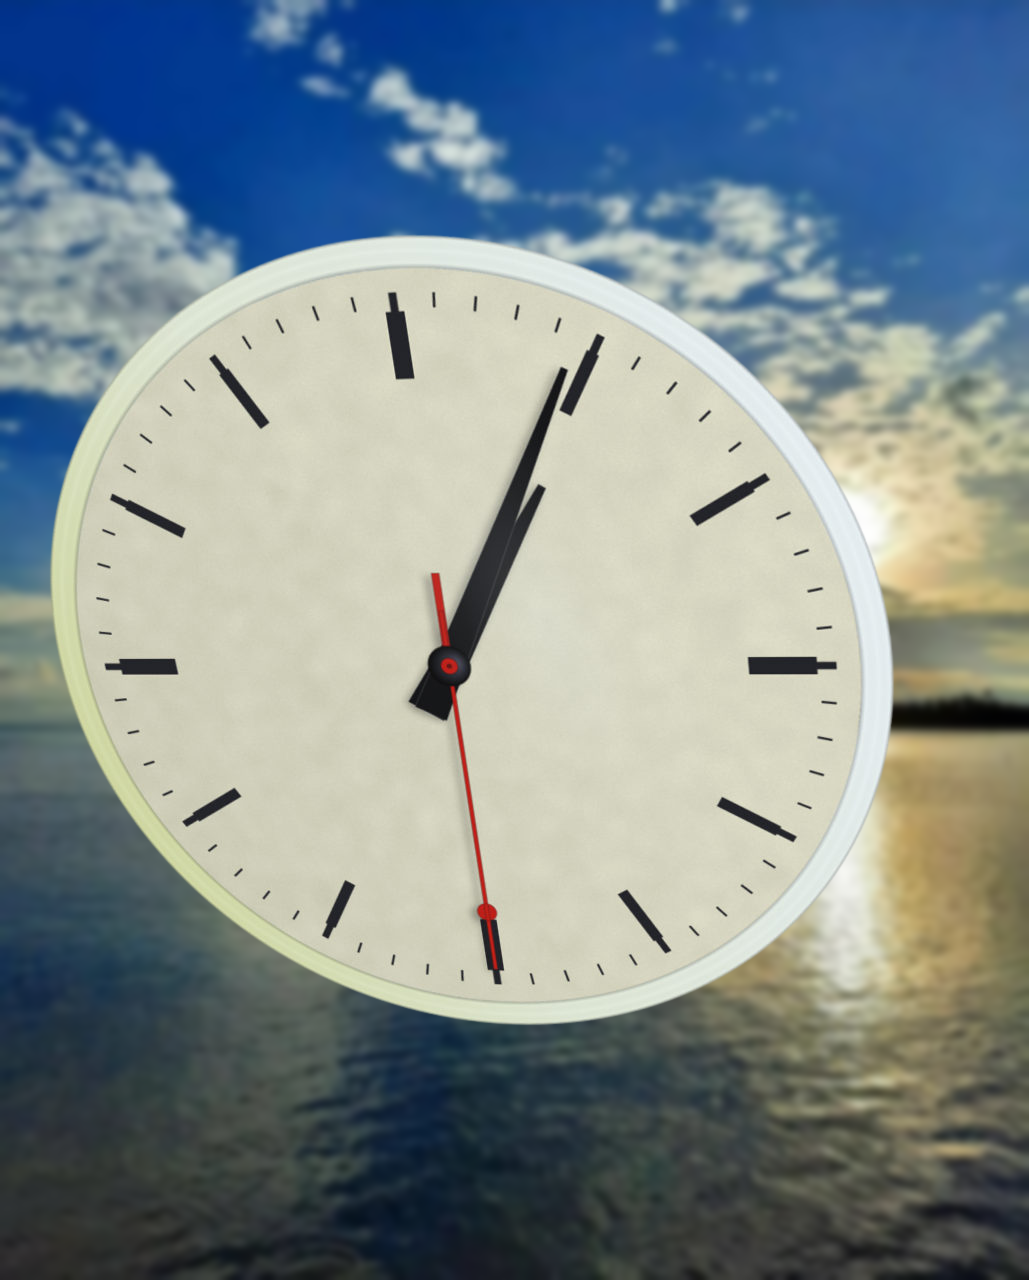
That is h=1 m=4 s=30
